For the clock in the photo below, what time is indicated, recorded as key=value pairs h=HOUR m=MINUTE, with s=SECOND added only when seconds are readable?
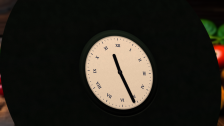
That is h=11 m=26
